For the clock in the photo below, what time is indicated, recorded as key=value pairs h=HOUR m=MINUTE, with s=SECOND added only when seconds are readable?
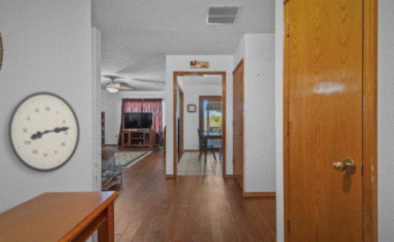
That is h=8 m=13
